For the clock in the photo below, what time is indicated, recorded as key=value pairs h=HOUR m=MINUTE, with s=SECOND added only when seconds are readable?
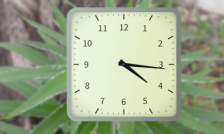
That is h=4 m=16
